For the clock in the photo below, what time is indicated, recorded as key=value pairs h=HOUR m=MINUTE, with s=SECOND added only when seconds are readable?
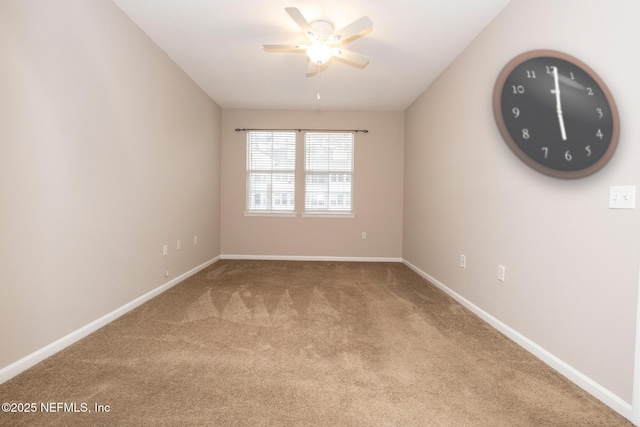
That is h=6 m=1
